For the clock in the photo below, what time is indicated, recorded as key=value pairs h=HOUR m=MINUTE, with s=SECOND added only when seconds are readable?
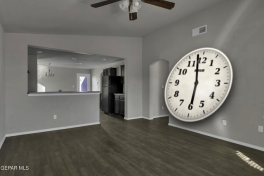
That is h=5 m=58
